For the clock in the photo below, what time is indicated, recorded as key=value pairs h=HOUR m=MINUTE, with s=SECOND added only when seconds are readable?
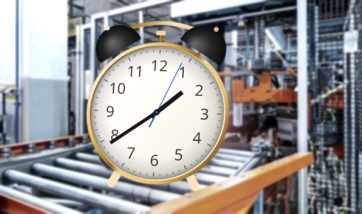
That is h=1 m=39 s=4
